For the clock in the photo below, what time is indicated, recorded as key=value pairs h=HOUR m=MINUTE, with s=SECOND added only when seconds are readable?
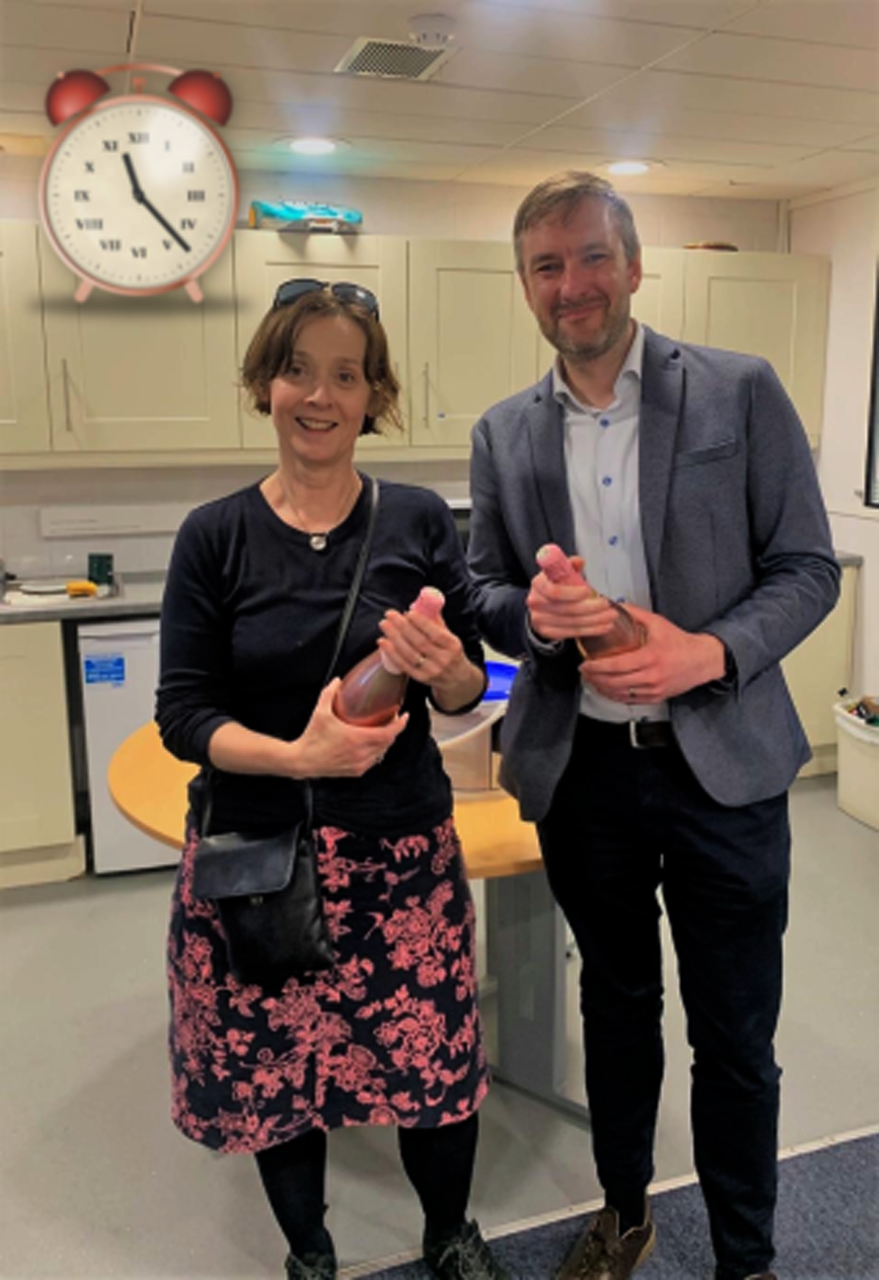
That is h=11 m=23
